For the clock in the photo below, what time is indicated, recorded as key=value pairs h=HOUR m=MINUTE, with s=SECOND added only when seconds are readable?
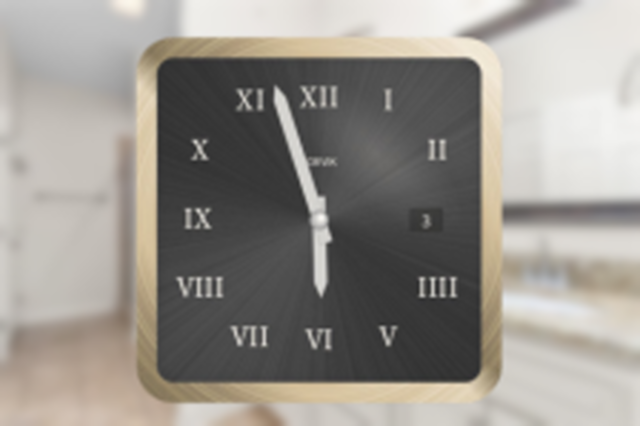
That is h=5 m=57
